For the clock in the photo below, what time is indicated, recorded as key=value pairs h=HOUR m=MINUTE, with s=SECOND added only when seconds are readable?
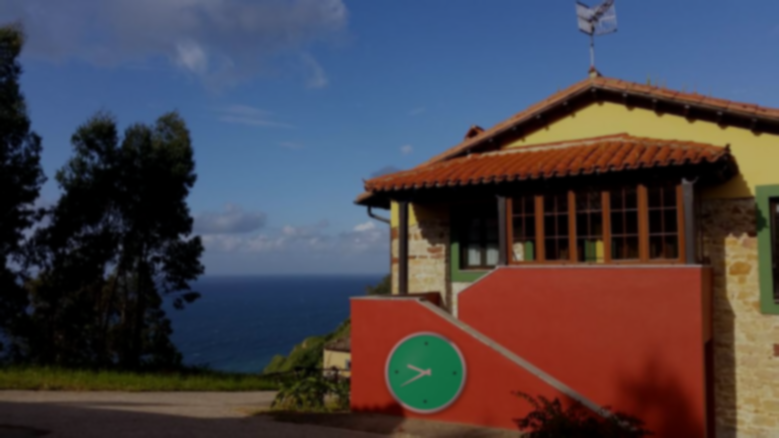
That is h=9 m=40
